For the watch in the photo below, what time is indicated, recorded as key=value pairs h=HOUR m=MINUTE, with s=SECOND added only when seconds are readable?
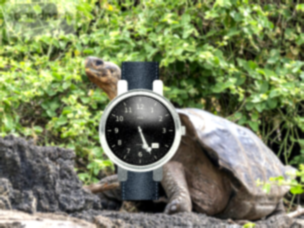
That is h=5 m=26
